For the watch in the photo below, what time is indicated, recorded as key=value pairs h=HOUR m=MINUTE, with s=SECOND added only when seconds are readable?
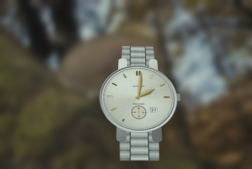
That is h=2 m=1
